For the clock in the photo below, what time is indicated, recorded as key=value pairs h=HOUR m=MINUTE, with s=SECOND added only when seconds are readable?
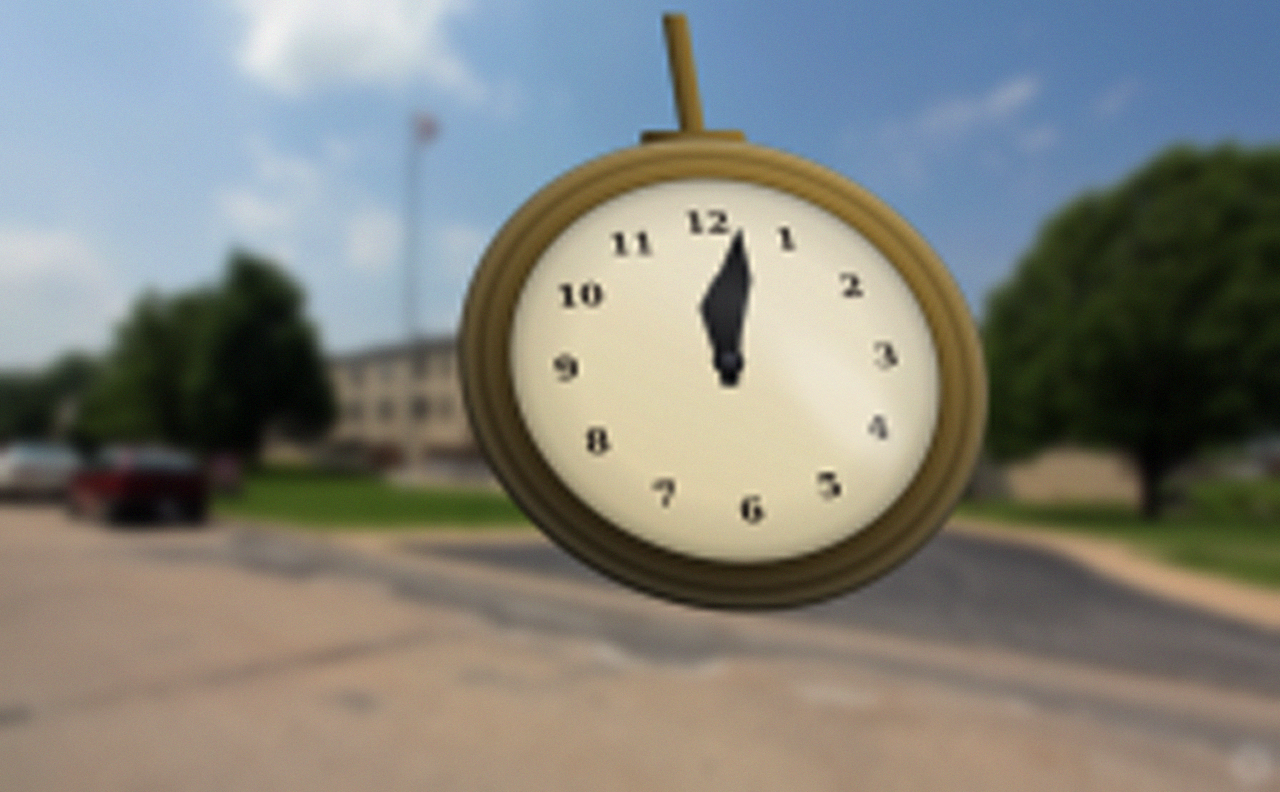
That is h=12 m=2
